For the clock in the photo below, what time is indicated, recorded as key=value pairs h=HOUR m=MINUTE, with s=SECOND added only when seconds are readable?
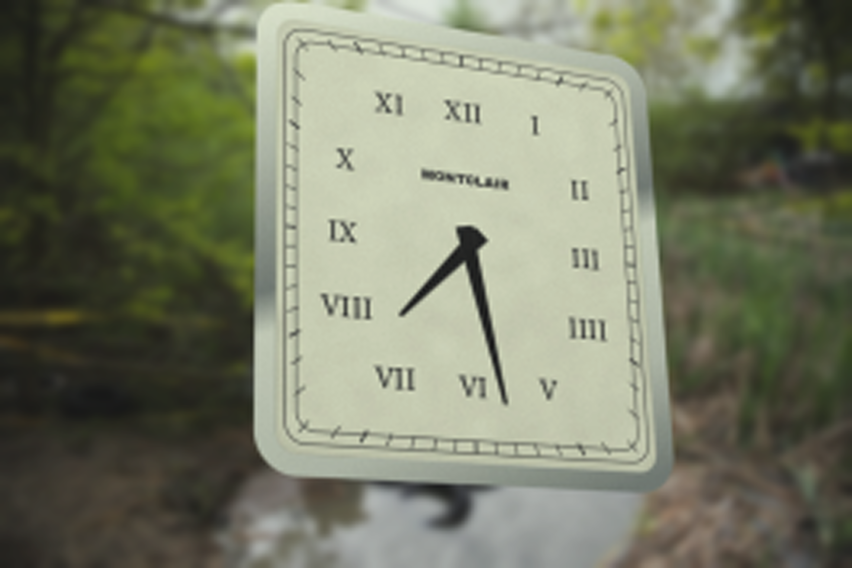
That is h=7 m=28
